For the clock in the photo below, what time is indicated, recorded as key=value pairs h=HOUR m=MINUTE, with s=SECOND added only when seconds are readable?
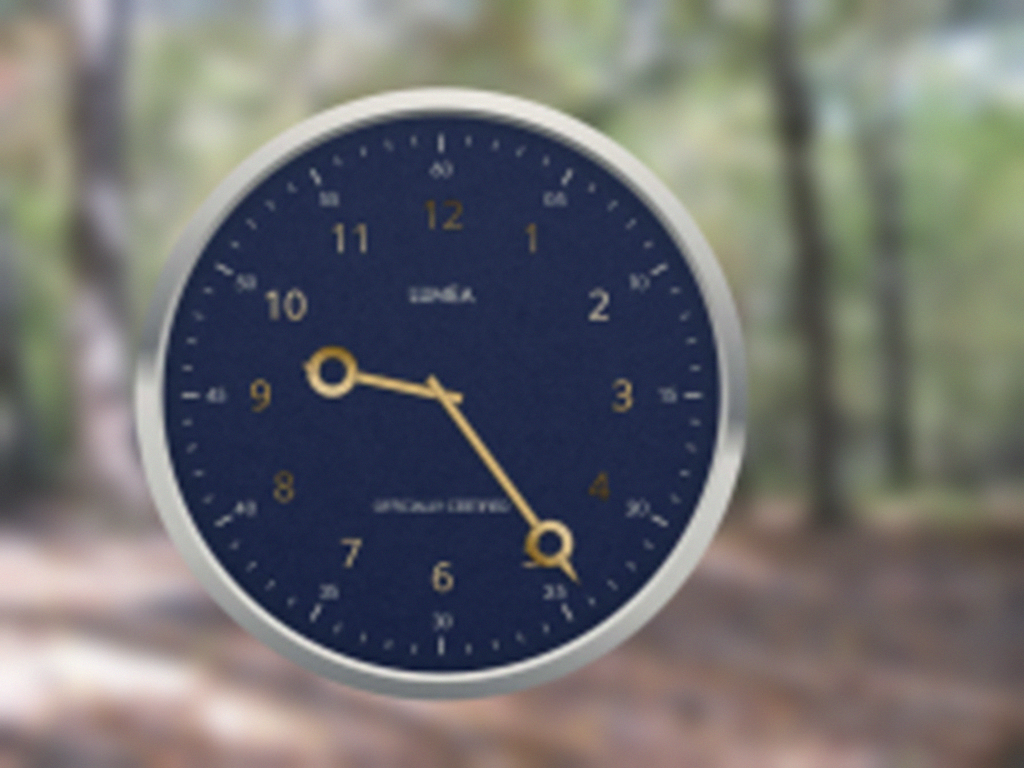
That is h=9 m=24
